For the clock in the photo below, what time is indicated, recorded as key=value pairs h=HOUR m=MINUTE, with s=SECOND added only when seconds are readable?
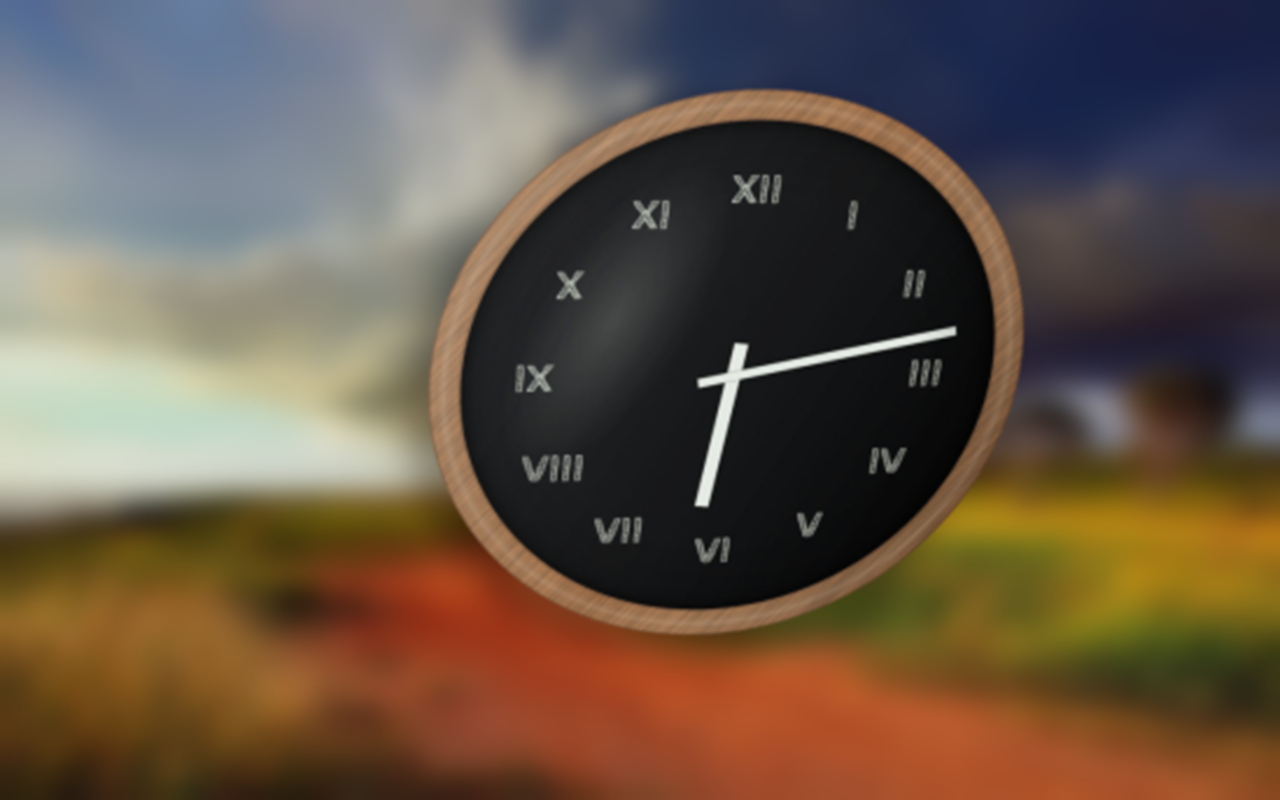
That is h=6 m=13
